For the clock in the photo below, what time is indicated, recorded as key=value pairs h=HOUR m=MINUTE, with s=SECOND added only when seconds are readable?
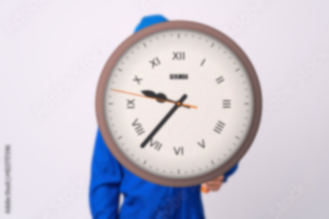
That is h=9 m=36 s=47
